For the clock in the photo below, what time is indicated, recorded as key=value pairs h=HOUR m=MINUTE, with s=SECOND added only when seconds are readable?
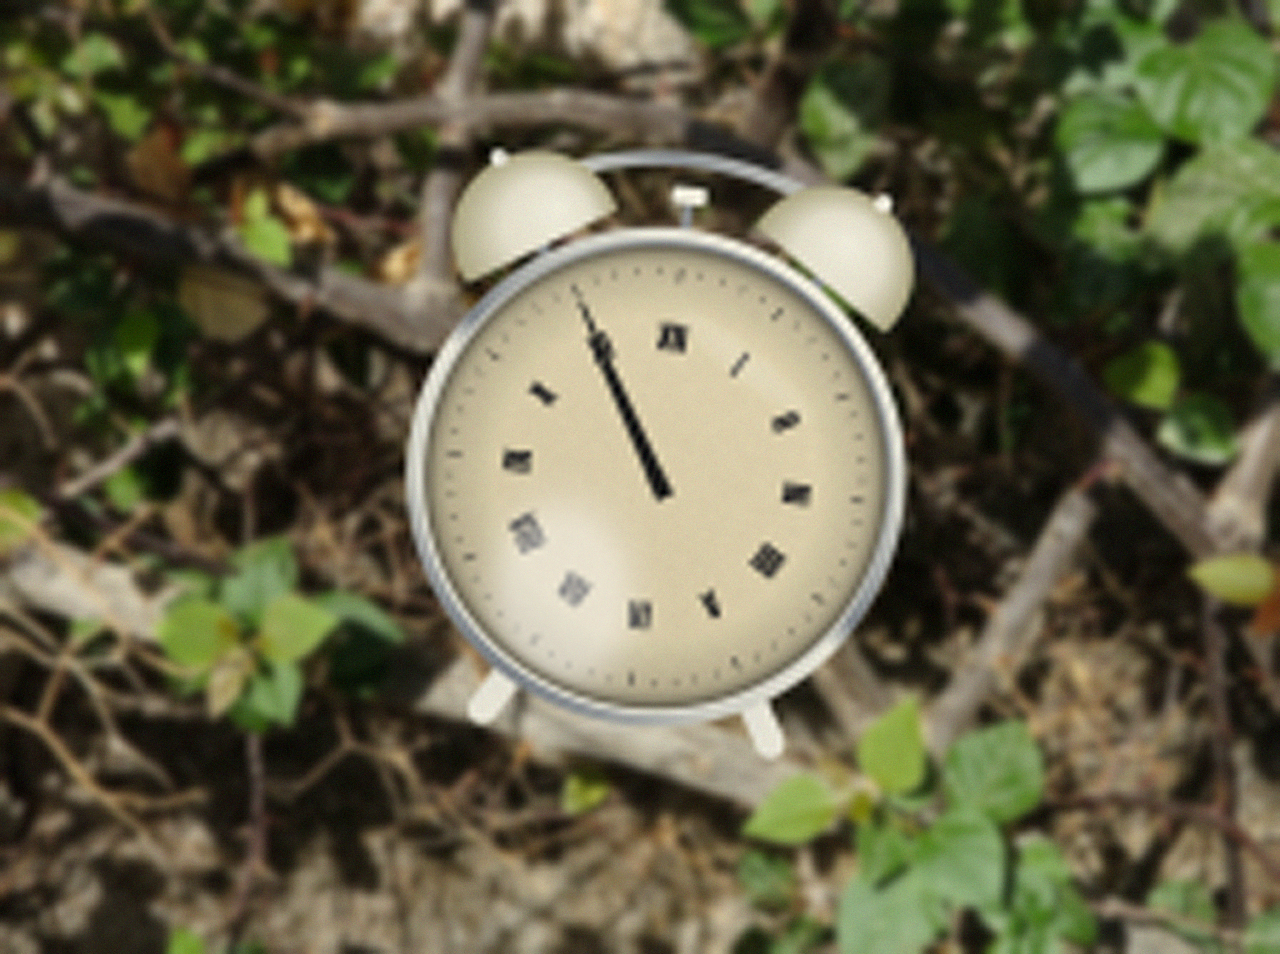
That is h=10 m=55
